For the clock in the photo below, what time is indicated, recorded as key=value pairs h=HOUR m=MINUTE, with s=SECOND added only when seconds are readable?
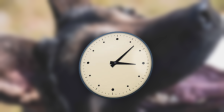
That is h=3 m=7
